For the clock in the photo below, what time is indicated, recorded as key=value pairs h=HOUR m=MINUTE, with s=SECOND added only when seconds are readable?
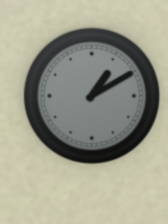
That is h=1 m=10
